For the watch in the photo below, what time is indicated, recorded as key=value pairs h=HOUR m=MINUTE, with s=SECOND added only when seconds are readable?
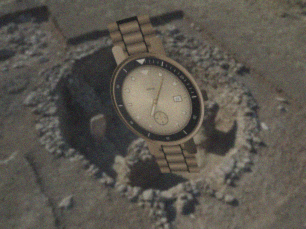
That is h=7 m=6
